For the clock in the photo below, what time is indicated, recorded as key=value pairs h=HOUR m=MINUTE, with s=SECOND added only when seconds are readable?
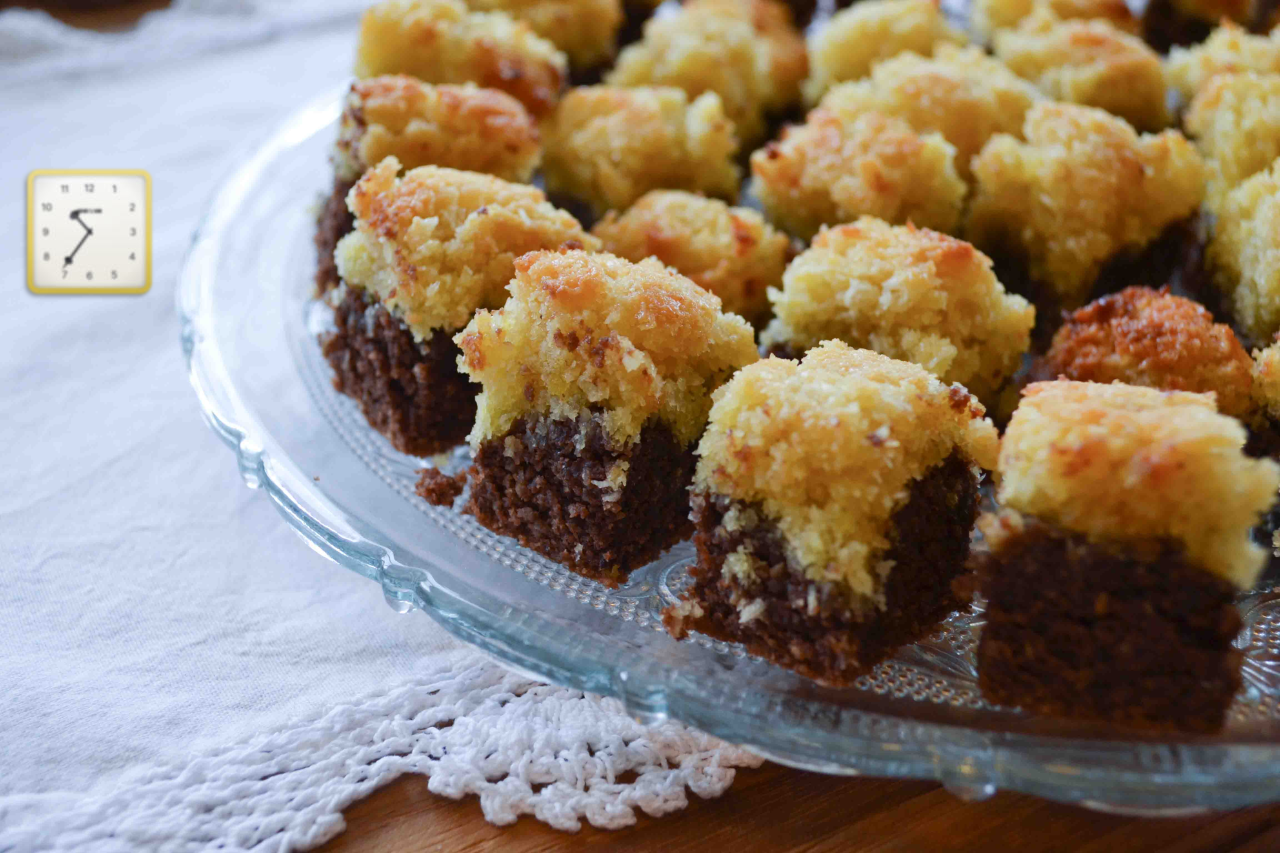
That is h=10 m=36
